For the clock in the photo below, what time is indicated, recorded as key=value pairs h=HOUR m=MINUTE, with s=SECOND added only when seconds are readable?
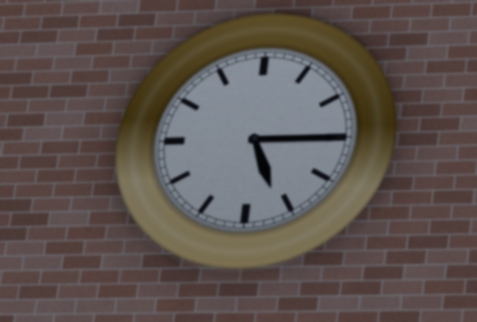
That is h=5 m=15
